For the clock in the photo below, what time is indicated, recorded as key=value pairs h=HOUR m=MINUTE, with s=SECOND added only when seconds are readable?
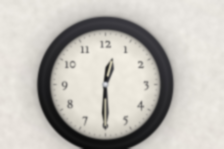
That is h=12 m=30
